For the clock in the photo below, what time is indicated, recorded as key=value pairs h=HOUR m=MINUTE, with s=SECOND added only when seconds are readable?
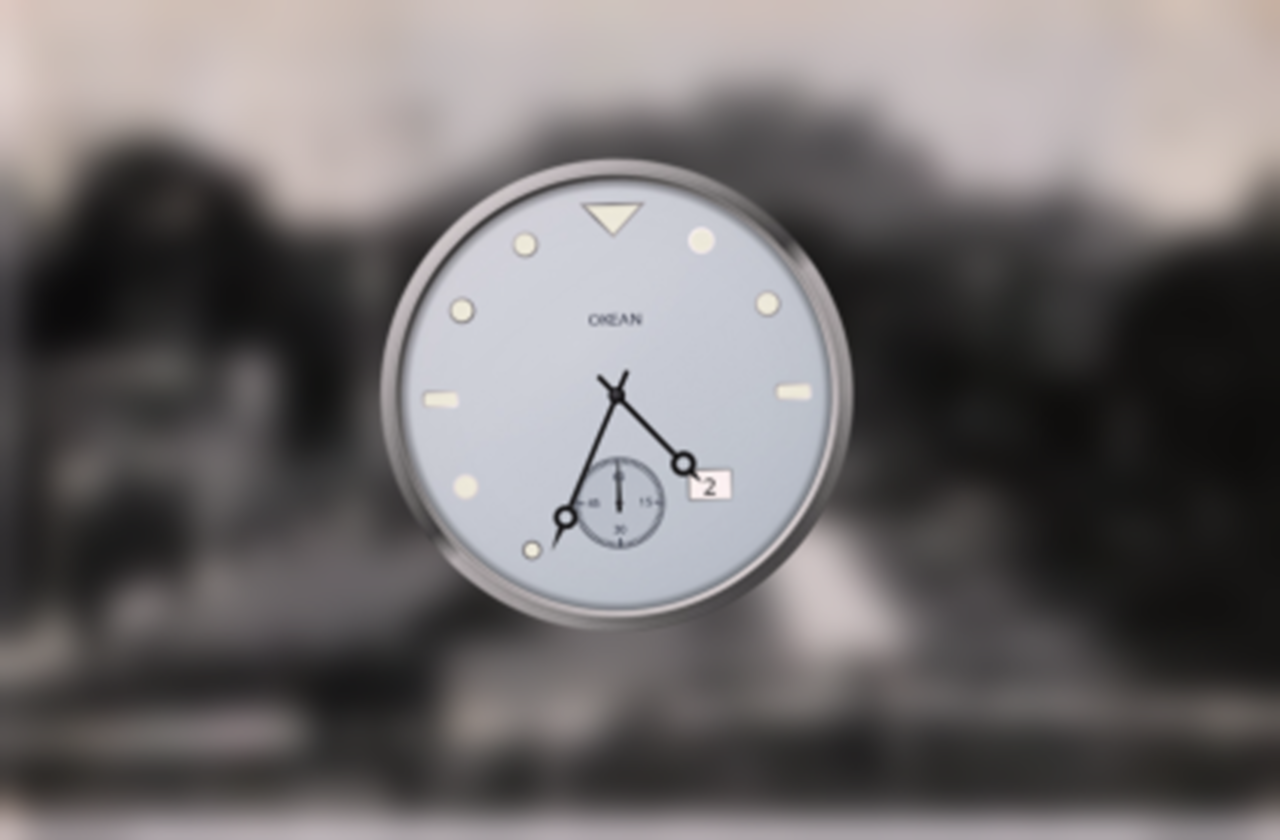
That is h=4 m=34
